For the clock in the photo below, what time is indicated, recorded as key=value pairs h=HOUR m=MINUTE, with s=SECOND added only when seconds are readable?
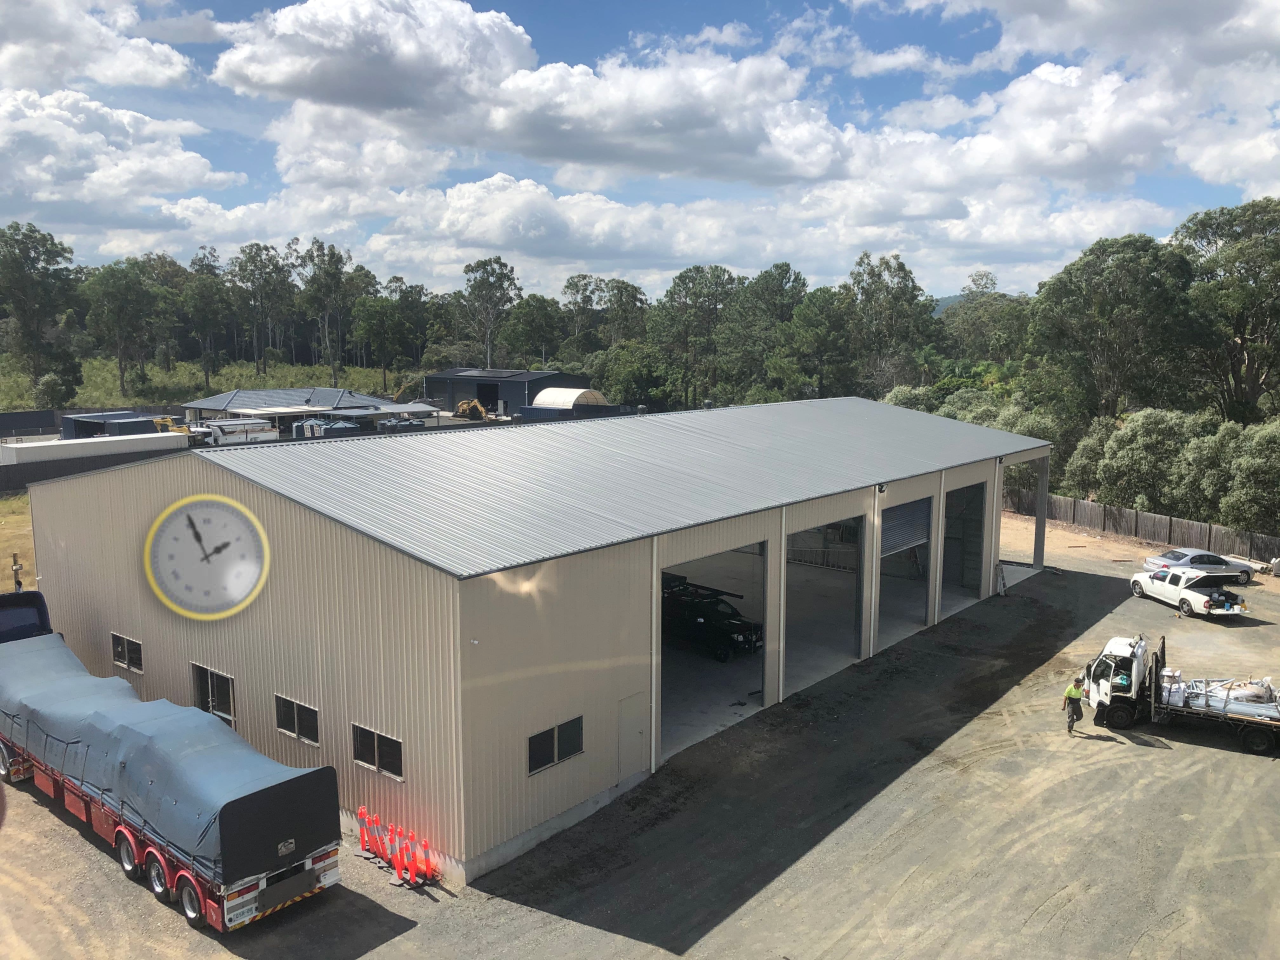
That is h=1 m=56
